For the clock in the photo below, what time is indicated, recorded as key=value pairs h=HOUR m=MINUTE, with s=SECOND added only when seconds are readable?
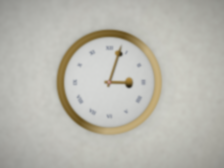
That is h=3 m=3
